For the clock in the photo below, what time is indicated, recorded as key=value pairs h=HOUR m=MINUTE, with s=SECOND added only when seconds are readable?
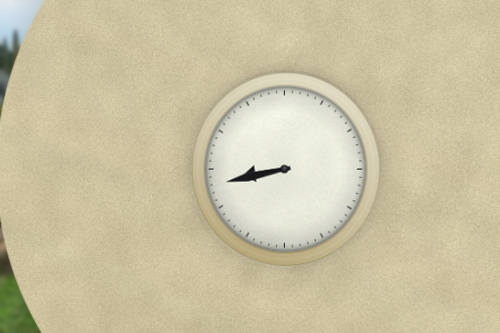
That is h=8 m=43
